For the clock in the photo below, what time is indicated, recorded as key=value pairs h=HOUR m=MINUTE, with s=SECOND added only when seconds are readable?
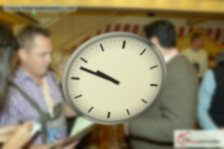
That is h=9 m=48
